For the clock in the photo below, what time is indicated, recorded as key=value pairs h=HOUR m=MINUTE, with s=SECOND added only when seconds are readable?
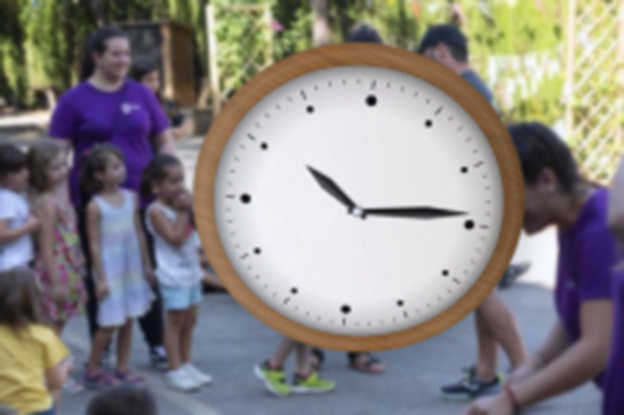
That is h=10 m=14
